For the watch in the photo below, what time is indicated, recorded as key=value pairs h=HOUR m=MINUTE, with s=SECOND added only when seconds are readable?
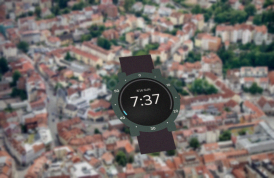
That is h=7 m=37
